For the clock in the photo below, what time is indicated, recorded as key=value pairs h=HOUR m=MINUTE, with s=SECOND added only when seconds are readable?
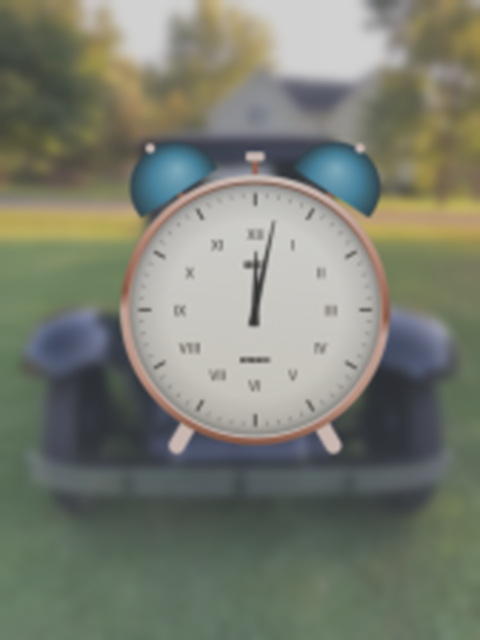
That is h=12 m=2
